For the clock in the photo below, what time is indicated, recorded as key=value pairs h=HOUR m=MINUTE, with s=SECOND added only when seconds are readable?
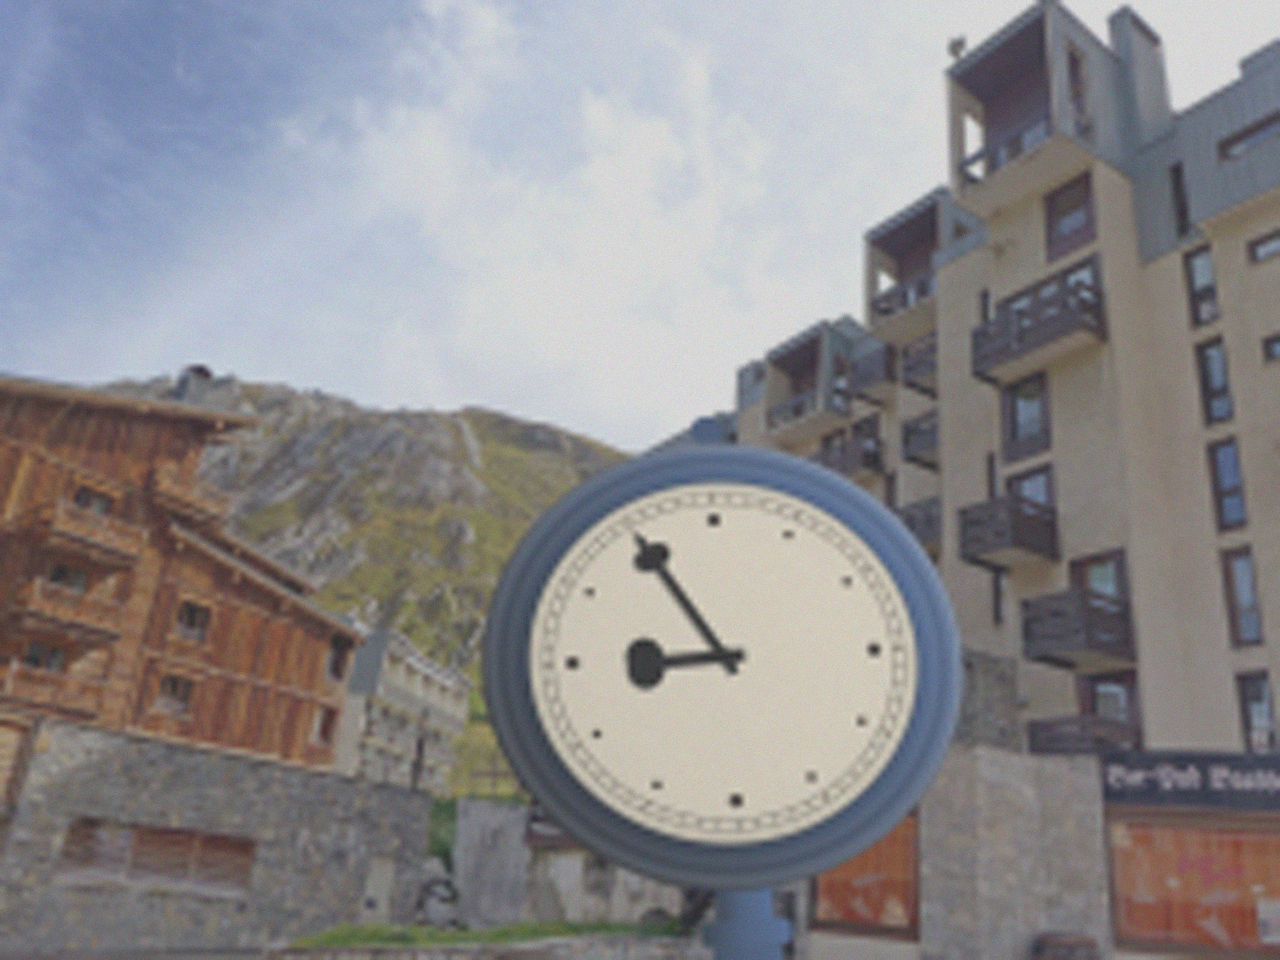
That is h=8 m=55
